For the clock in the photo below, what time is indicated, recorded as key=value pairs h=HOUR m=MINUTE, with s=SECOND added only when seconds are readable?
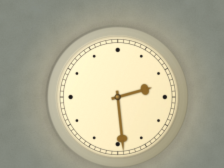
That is h=2 m=29
